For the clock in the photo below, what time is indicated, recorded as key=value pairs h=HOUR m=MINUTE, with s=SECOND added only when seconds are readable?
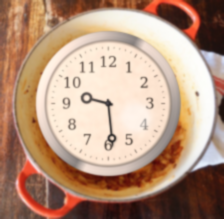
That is h=9 m=29
